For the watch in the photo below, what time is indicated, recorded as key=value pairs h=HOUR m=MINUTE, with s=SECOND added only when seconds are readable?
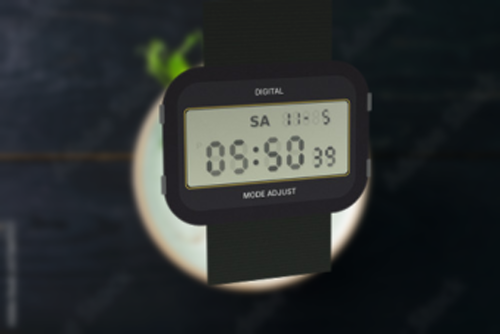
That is h=5 m=50 s=39
